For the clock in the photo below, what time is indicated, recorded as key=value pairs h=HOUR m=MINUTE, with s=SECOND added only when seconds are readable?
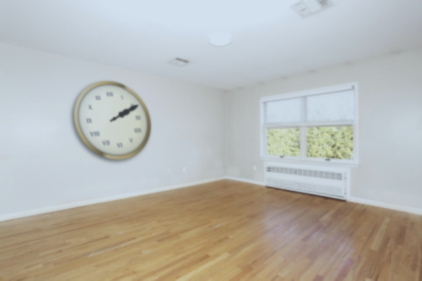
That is h=2 m=11
